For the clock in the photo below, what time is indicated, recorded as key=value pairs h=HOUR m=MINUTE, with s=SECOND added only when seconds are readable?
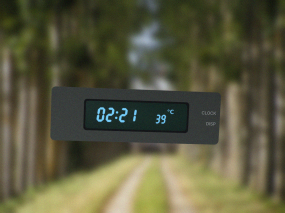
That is h=2 m=21
